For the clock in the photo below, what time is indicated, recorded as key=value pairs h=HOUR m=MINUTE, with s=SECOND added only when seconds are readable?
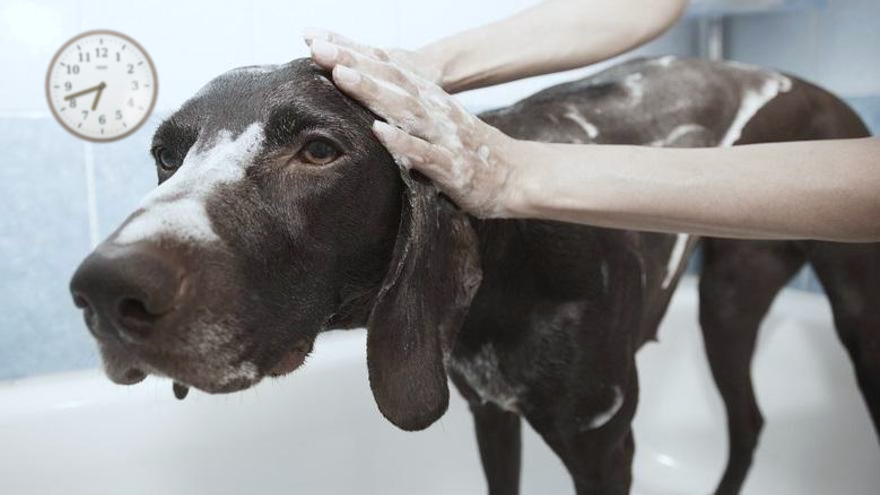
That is h=6 m=42
